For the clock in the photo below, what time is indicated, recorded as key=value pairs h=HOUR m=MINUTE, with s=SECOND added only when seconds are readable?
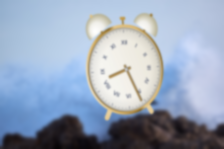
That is h=8 m=26
